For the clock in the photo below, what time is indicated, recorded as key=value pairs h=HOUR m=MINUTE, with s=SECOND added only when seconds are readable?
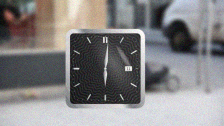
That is h=6 m=1
